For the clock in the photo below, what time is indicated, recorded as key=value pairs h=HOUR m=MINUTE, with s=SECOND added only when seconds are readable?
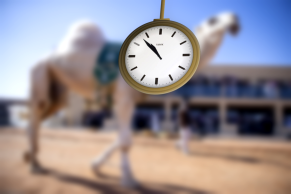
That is h=10 m=53
